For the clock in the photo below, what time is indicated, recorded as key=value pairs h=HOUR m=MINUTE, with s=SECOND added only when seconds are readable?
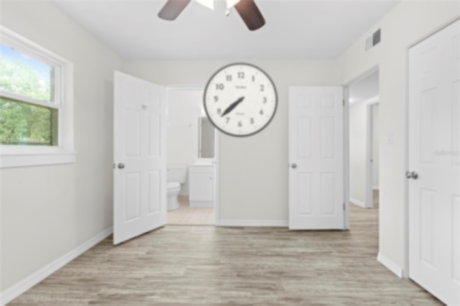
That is h=7 m=38
